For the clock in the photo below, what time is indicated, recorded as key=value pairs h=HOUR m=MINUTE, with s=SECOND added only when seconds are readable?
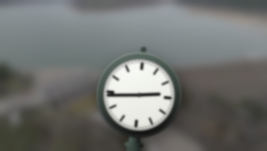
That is h=2 m=44
